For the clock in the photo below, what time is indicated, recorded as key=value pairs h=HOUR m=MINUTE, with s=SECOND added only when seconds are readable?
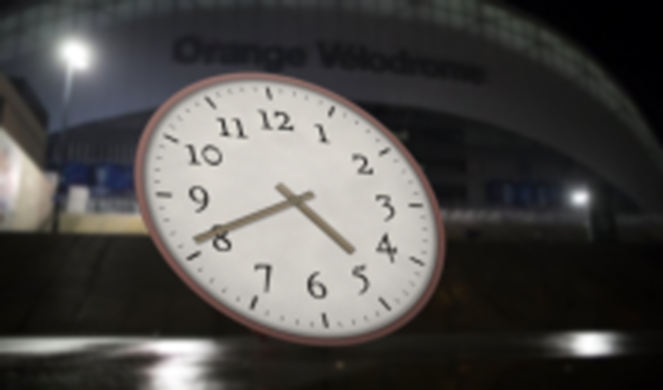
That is h=4 m=41
